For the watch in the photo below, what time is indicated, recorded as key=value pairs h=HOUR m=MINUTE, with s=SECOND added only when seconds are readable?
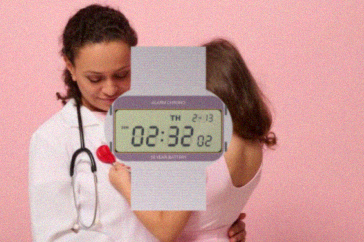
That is h=2 m=32 s=2
